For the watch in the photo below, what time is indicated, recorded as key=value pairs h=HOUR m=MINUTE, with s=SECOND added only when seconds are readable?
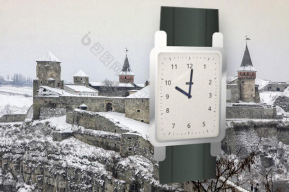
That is h=10 m=1
